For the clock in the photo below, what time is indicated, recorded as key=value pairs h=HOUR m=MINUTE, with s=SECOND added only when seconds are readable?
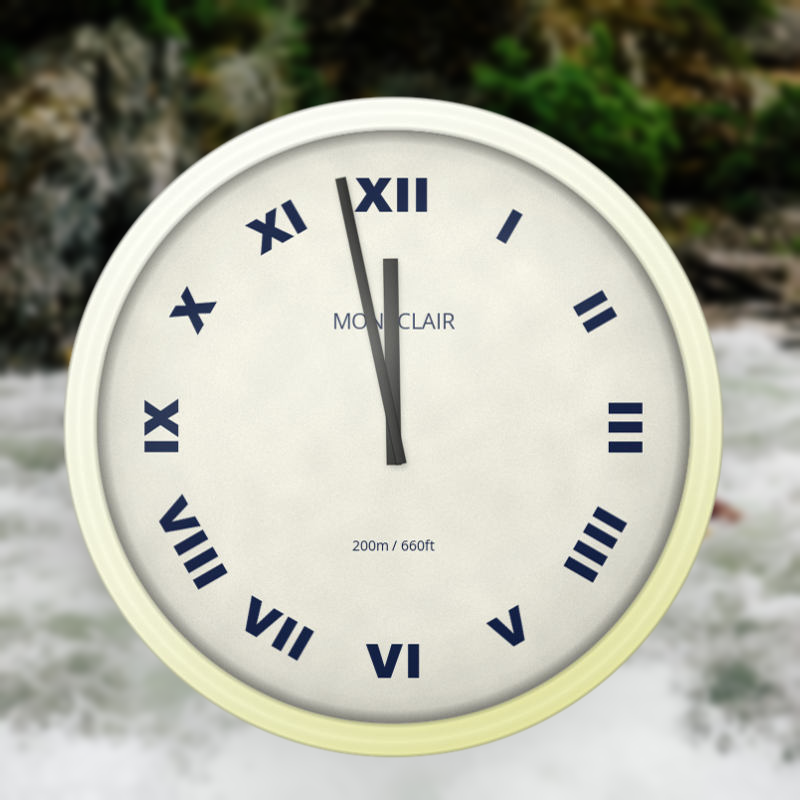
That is h=11 m=58
